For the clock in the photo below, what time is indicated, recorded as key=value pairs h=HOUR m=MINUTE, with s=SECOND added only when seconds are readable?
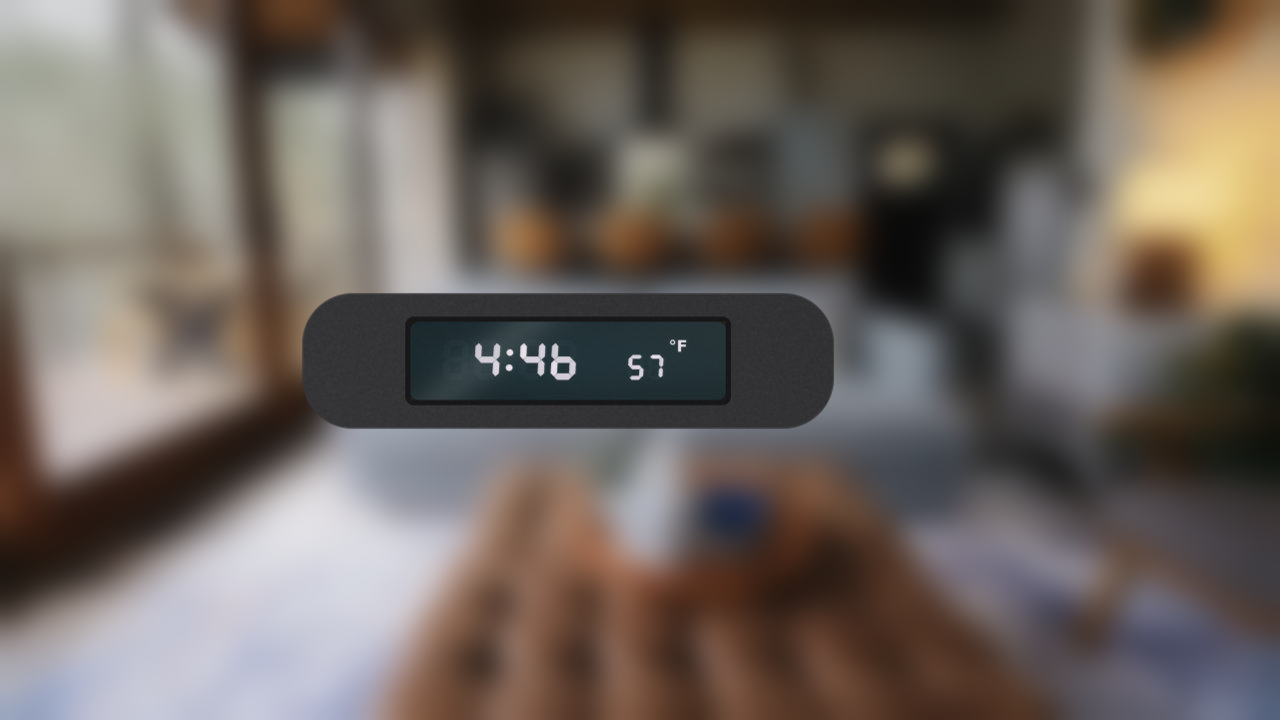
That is h=4 m=46
